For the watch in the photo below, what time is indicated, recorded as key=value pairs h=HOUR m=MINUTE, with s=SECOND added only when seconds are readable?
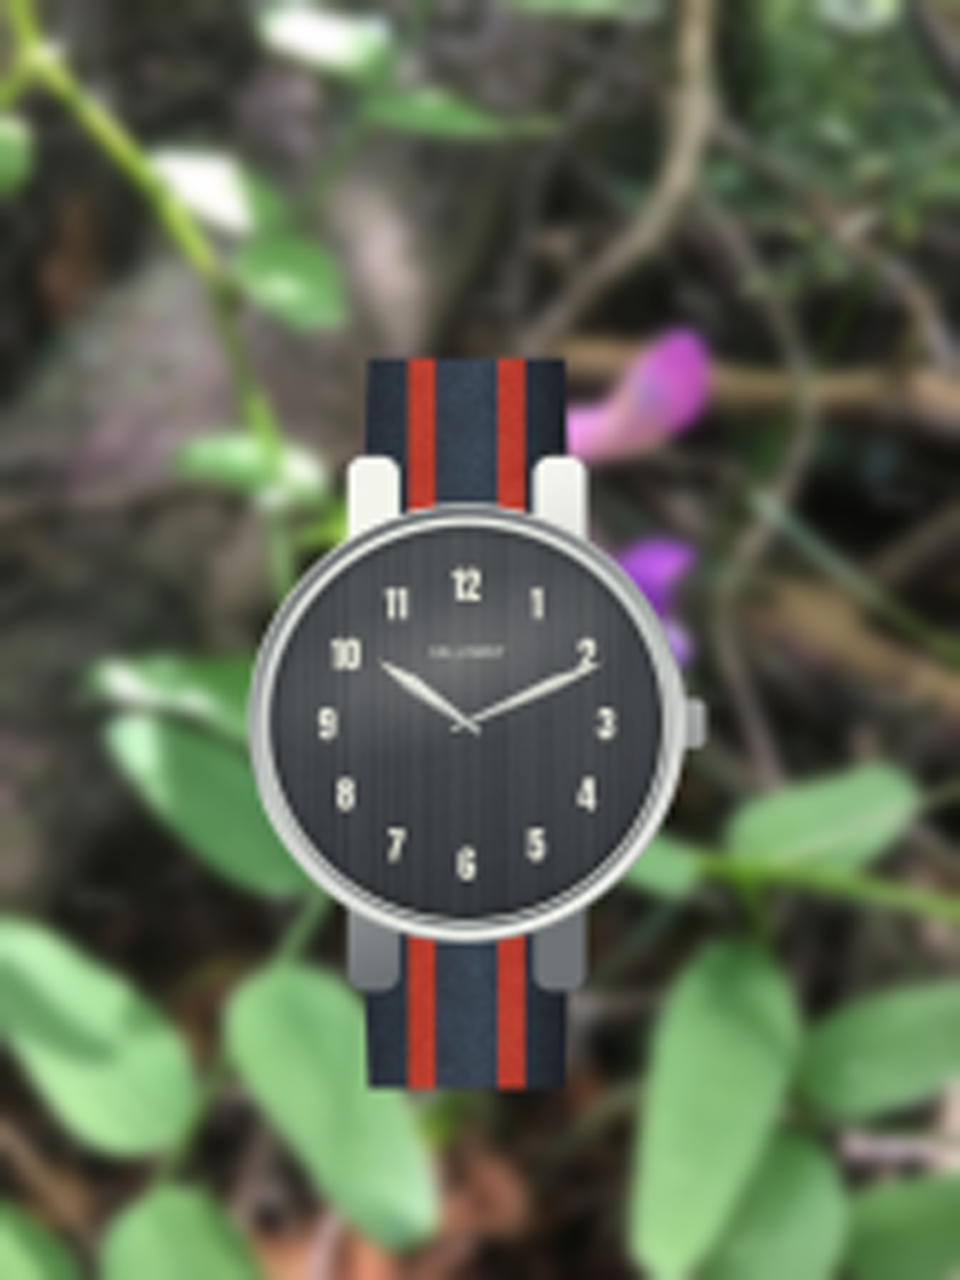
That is h=10 m=11
